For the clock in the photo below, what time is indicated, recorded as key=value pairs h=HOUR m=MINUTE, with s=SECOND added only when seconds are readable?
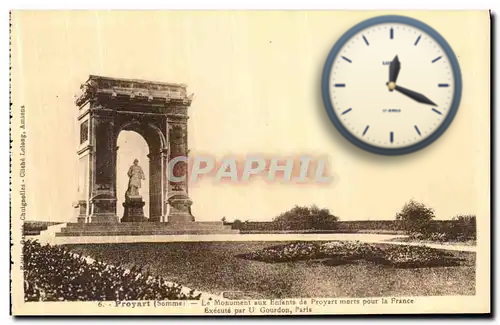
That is h=12 m=19
